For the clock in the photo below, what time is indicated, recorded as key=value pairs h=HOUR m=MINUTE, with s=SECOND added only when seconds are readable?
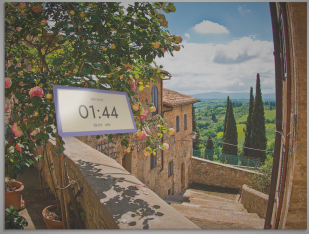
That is h=1 m=44
